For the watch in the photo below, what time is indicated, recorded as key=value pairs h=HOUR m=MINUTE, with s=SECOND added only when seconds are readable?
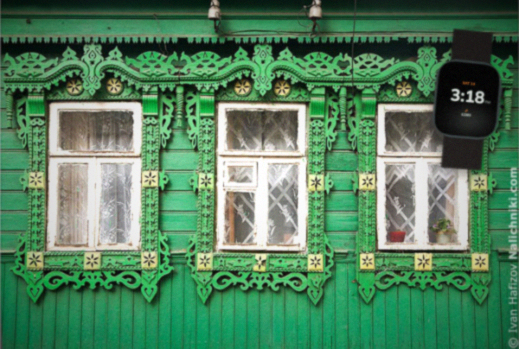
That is h=3 m=18
